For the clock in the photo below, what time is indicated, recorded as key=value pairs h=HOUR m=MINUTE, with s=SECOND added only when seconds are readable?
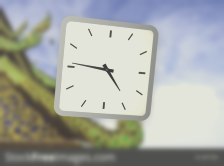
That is h=4 m=46
